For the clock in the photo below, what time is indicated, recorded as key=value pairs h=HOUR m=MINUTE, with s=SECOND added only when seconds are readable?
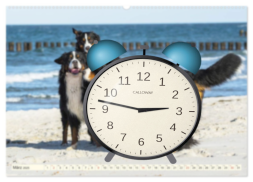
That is h=2 m=47
